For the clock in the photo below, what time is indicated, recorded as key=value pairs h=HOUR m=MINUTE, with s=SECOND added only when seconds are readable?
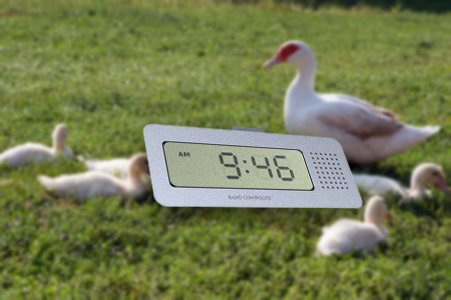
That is h=9 m=46
